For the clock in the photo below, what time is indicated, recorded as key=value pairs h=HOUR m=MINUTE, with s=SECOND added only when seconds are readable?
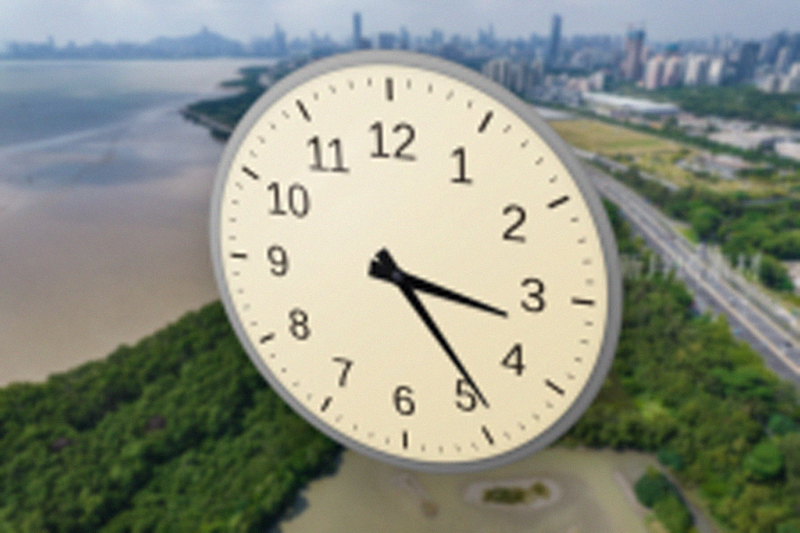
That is h=3 m=24
